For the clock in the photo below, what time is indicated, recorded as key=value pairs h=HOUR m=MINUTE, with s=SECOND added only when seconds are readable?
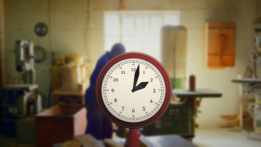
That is h=2 m=2
